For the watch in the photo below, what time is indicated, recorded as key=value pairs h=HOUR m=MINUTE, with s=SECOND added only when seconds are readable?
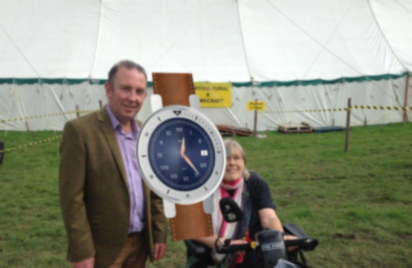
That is h=12 m=24
